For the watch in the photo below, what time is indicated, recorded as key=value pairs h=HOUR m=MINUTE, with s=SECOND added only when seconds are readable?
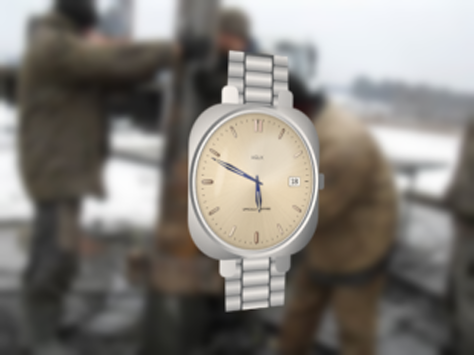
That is h=5 m=49
